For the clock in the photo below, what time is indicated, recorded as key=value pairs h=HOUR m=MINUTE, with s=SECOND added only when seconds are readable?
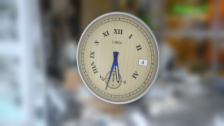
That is h=5 m=32
